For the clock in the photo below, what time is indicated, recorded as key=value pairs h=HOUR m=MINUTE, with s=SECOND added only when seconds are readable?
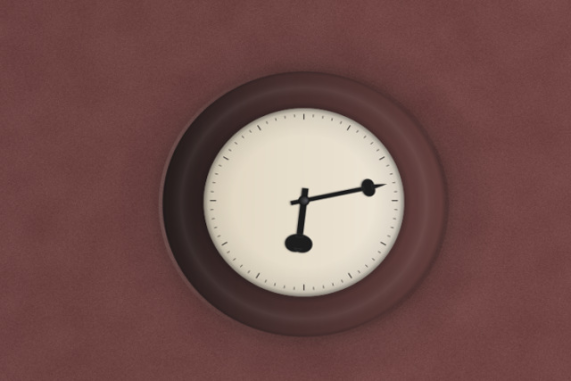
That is h=6 m=13
